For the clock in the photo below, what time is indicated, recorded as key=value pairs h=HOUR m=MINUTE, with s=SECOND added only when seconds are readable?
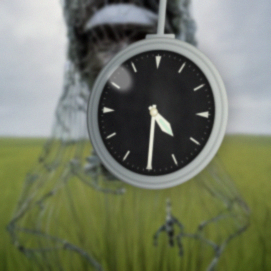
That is h=4 m=30
